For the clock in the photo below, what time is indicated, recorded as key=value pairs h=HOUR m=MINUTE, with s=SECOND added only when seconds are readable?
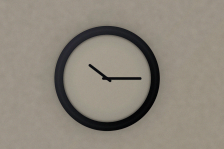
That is h=10 m=15
